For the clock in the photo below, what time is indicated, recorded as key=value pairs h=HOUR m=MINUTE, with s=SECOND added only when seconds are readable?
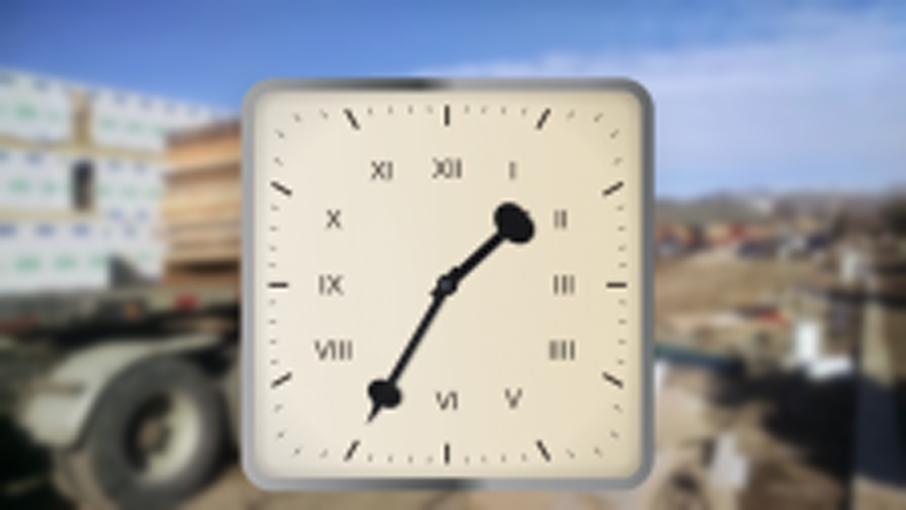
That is h=1 m=35
